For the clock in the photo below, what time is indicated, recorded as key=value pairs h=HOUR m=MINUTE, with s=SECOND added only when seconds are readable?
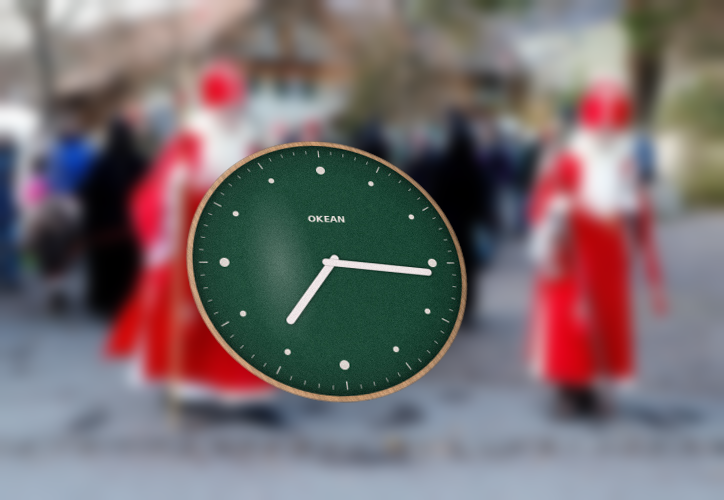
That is h=7 m=16
